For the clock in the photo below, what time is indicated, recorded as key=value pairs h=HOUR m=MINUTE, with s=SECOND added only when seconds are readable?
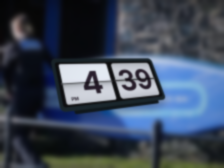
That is h=4 m=39
